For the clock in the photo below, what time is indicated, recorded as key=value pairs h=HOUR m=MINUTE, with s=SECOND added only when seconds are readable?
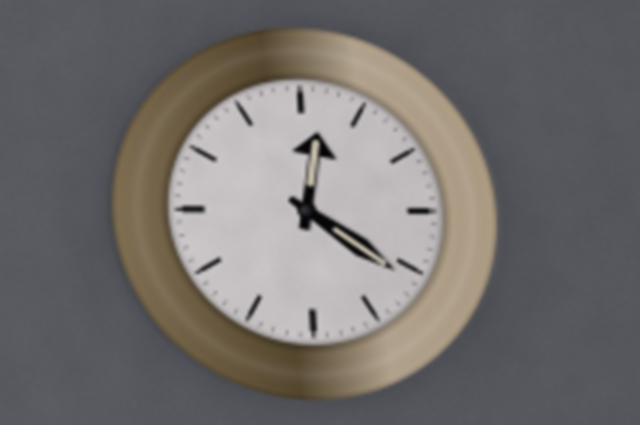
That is h=12 m=21
